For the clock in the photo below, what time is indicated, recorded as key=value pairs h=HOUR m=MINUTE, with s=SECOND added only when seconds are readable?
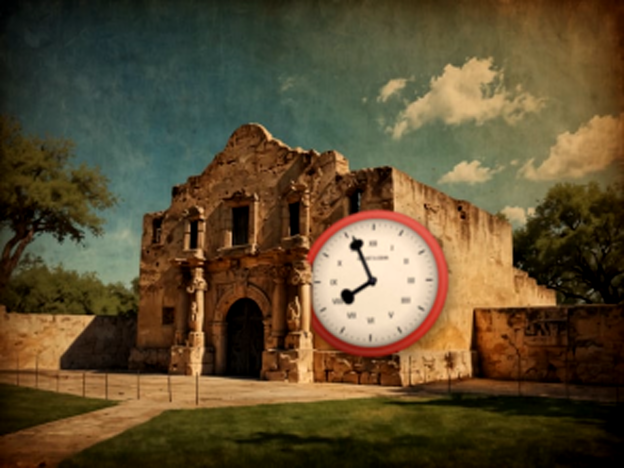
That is h=7 m=56
